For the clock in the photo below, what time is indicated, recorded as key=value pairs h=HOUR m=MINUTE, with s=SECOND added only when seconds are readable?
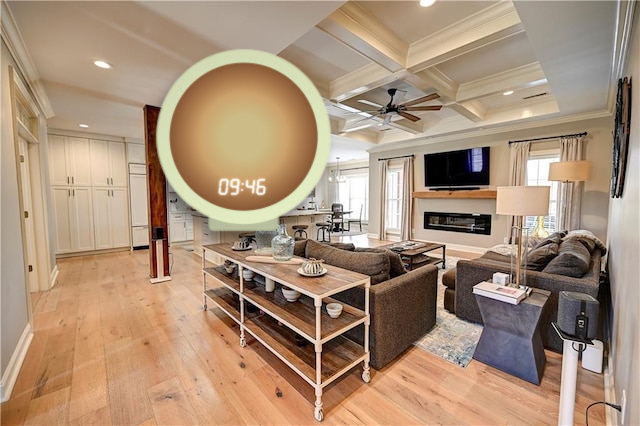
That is h=9 m=46
